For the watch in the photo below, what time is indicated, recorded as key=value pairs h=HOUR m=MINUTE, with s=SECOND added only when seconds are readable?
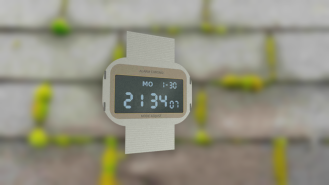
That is h=21 m=34 s=7
